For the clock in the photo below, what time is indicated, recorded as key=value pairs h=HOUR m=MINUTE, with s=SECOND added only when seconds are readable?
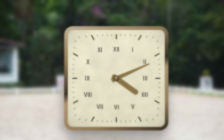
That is h=4 m=11
